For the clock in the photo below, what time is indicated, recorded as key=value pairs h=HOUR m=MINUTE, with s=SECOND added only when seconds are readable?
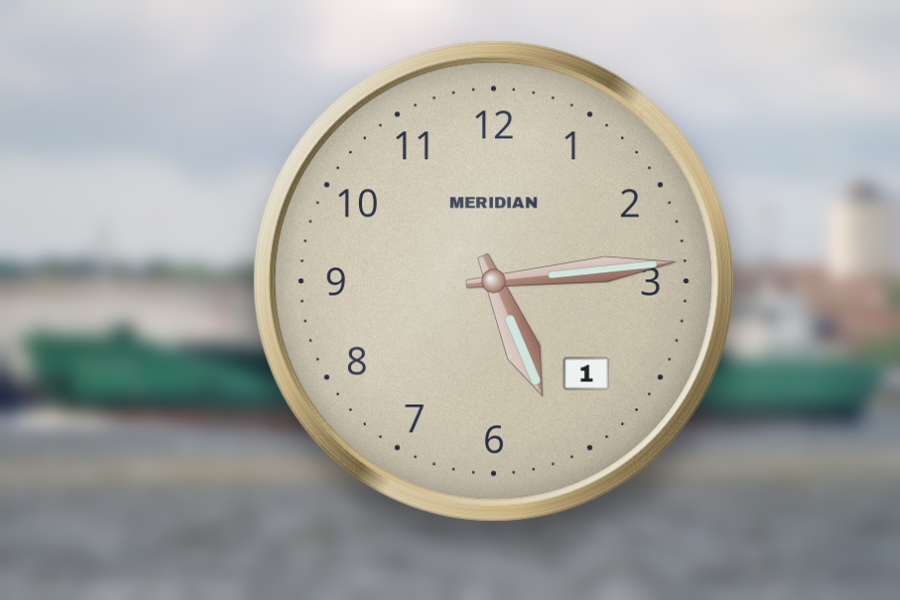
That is h=5 m=14
